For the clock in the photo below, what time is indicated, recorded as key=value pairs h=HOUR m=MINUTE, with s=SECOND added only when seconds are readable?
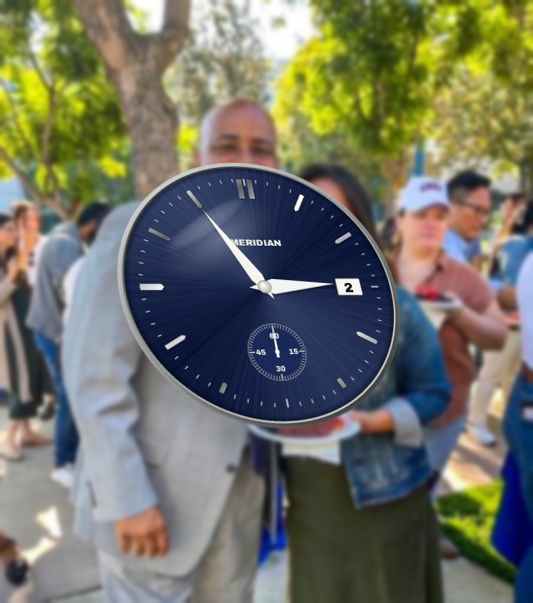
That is h=2 m=55
